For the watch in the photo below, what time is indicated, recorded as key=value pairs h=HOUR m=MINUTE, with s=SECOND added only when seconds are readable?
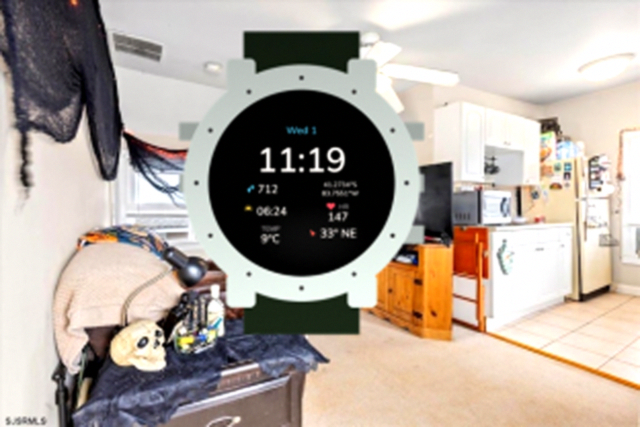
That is h=11 m=19
